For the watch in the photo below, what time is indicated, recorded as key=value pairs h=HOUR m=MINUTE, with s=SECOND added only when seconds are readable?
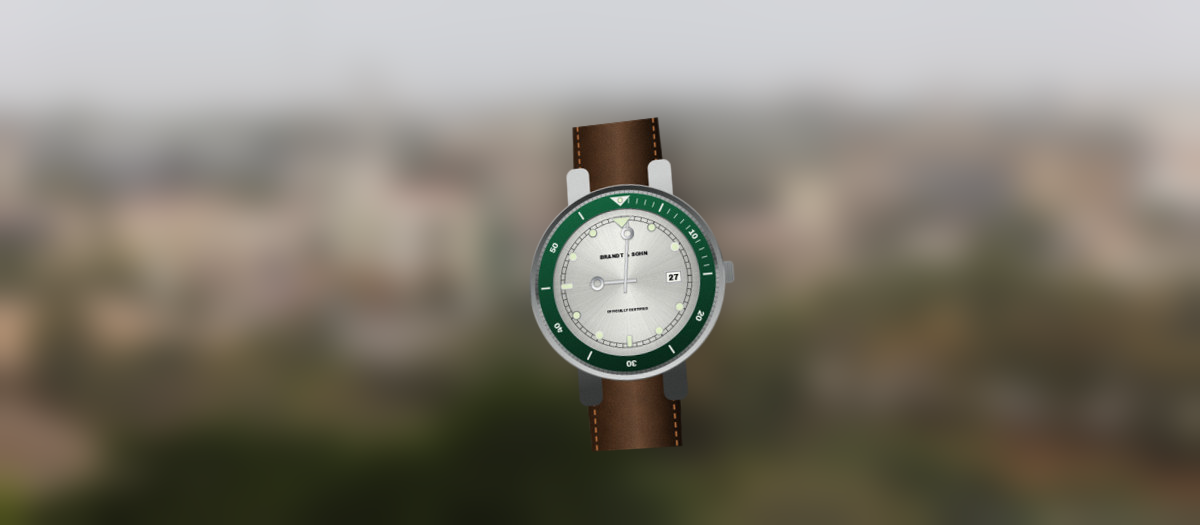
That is h=9 m=1
